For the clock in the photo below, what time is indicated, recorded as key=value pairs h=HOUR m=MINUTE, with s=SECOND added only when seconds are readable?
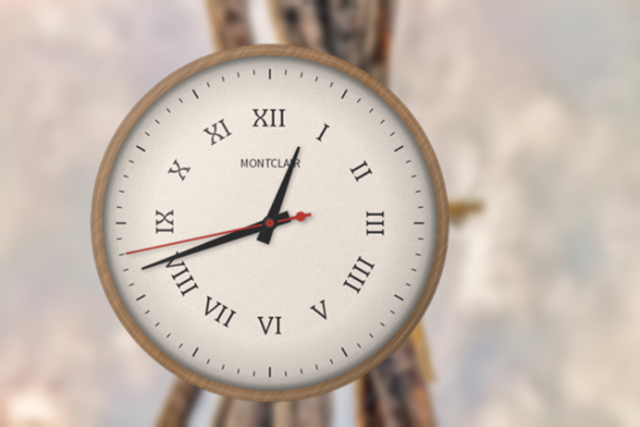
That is h=12 m=41 s=43
